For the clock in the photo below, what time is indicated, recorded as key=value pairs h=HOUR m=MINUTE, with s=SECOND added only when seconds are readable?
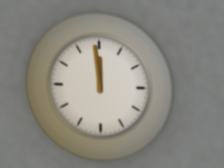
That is h=11 m=59
